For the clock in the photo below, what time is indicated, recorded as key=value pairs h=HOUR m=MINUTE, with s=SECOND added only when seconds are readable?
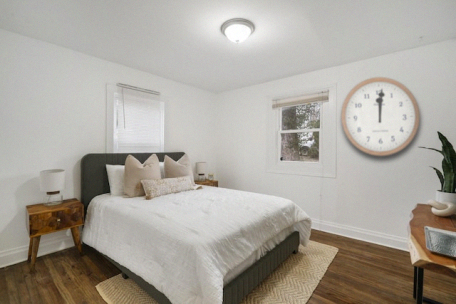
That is h=12 m=1
